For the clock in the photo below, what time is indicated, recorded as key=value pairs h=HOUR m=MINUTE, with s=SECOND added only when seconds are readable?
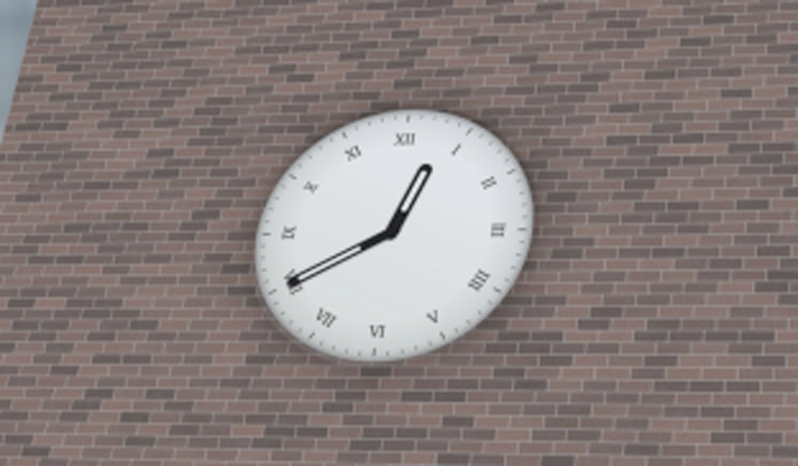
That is h=12 m=40
